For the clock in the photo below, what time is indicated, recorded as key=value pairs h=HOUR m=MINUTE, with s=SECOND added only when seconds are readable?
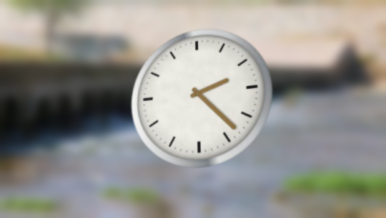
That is h=2 m=23
